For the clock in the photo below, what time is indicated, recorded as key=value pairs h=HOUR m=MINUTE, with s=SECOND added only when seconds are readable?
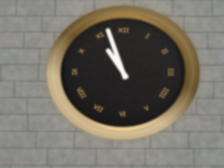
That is h=10 m=57
